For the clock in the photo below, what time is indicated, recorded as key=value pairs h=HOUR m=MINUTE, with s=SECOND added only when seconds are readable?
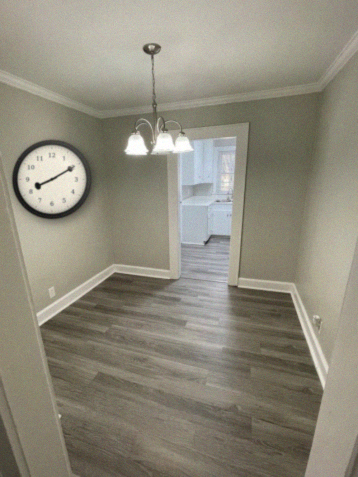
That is h=8 m=10
